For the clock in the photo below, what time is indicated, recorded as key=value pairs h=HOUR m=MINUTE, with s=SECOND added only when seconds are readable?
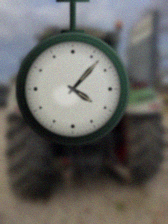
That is h=4 m=7
